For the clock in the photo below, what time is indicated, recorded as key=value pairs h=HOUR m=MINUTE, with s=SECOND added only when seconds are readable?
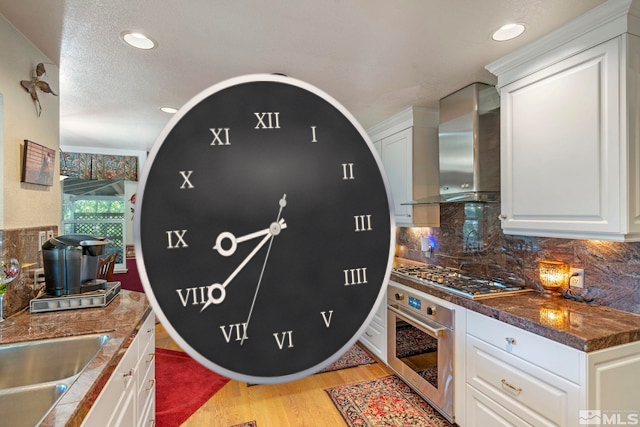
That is h=8 m=38 s=34
